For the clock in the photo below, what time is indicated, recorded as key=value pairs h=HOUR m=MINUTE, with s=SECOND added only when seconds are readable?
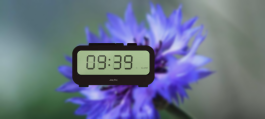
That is h=9 m=39
